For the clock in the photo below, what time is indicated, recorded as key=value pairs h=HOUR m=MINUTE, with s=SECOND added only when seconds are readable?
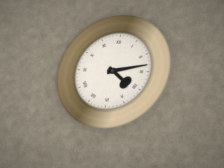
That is h=4 m=13
